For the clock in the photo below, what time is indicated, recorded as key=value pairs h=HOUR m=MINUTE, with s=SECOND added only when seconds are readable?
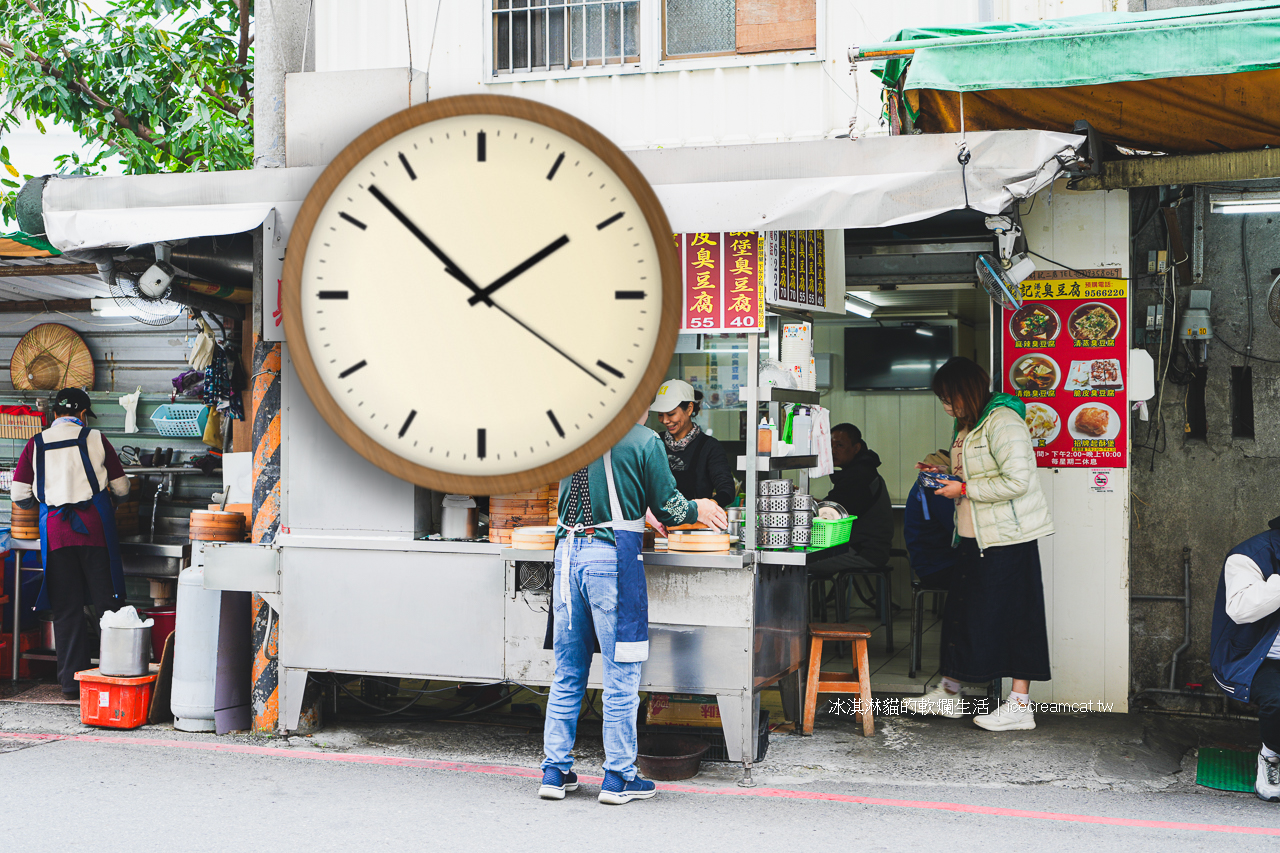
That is h=1 m=52 s=21
